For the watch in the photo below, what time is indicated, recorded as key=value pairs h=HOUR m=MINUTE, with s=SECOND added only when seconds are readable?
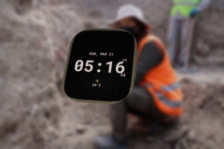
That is h=5 m=16
